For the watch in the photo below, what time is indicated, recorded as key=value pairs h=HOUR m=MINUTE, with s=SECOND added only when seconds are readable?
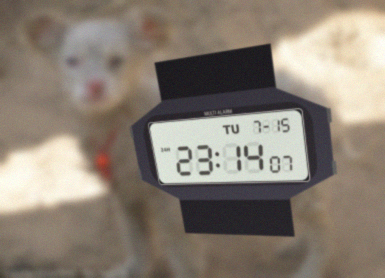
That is h=23 m=14 s=7
